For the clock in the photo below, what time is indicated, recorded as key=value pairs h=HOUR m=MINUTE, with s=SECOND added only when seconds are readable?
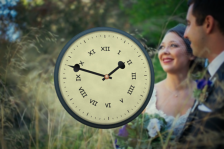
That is h=1 m=48
